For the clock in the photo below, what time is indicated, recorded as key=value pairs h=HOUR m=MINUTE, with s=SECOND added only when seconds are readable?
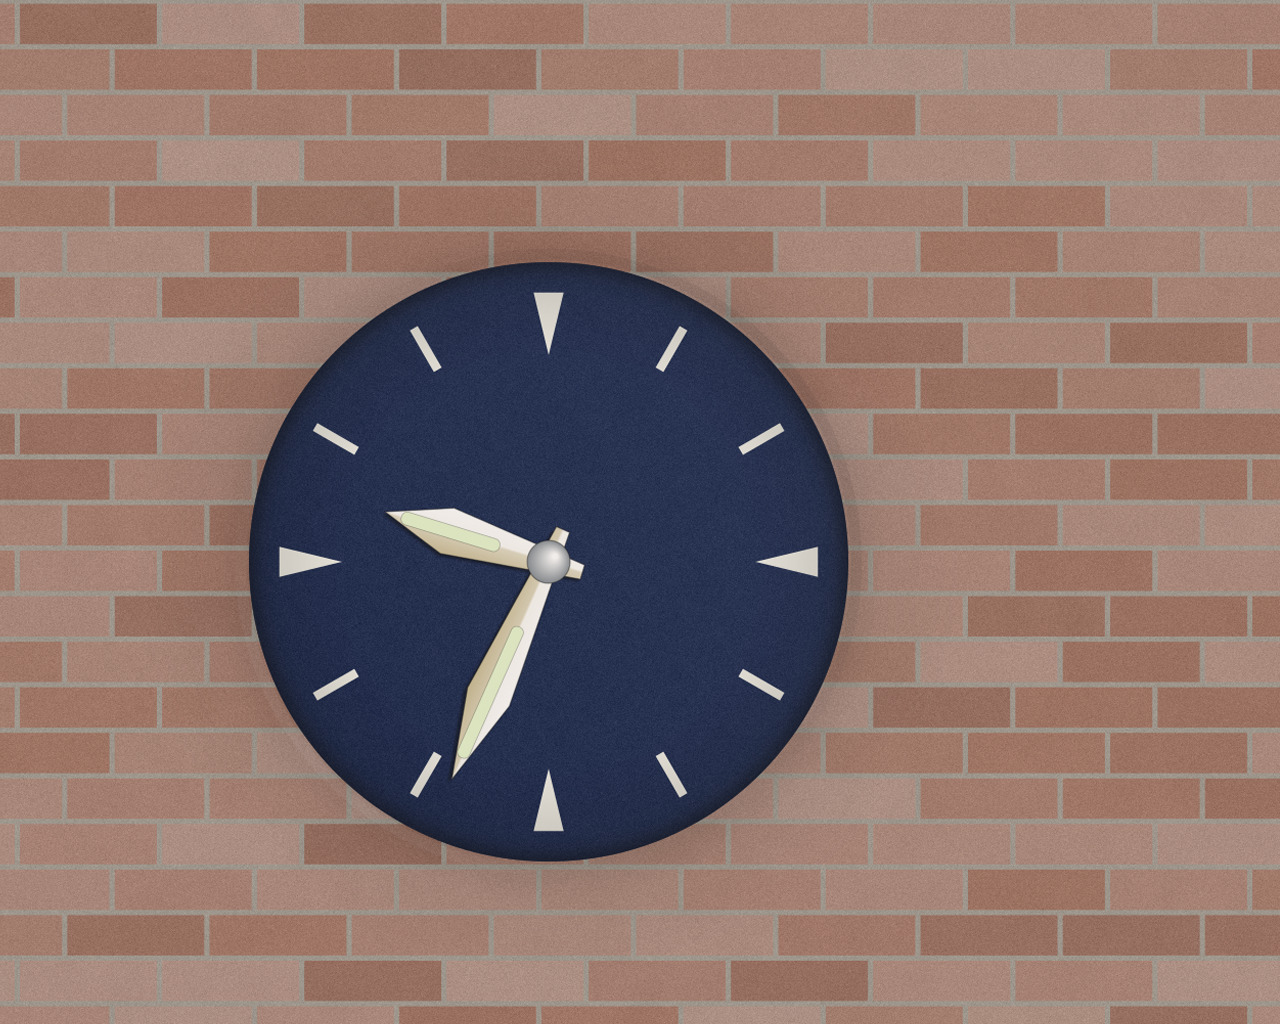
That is h=9 m=34
